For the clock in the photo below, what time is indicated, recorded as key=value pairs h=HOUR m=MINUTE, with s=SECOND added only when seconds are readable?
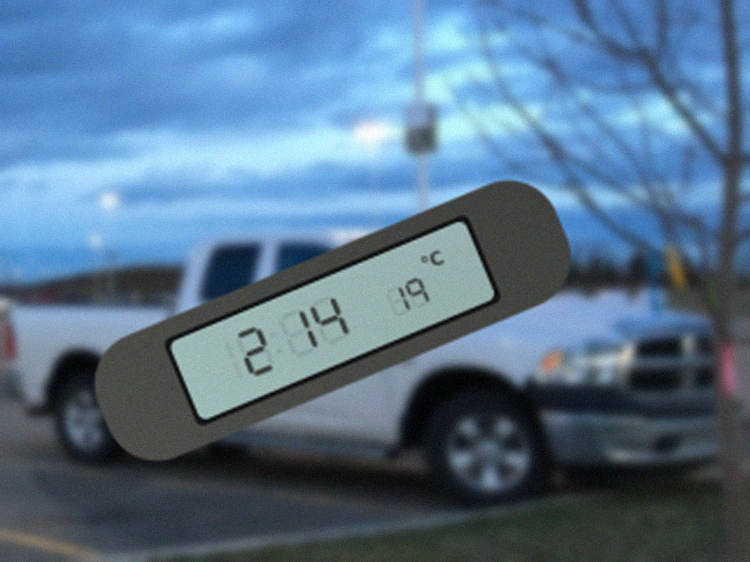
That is h=2 m=14
